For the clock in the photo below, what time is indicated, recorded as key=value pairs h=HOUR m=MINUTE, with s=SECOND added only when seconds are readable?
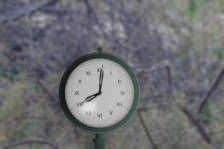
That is h=8 m=1
